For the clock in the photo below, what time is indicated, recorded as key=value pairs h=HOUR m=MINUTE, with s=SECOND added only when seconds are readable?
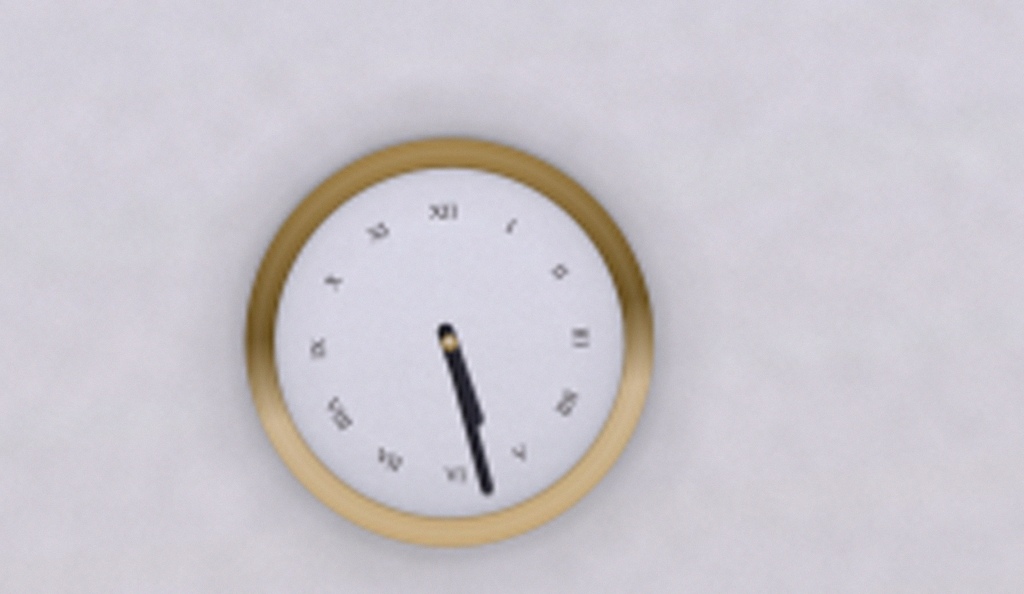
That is h=5 m=28
